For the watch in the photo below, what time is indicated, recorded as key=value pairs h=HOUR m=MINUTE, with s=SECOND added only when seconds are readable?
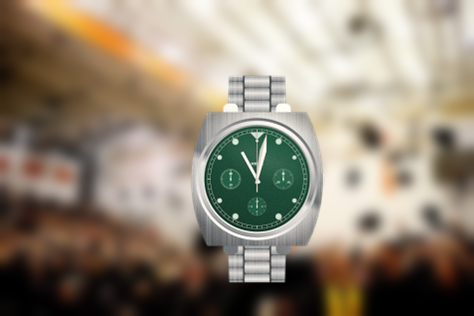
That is h=11 m=2
